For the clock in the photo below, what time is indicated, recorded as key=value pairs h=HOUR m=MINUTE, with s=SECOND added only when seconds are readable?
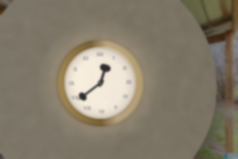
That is h=12 m=39
